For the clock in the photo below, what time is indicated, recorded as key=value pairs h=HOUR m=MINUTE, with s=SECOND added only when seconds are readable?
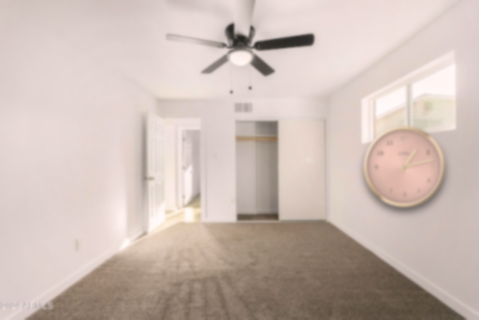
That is h=1 m=13
